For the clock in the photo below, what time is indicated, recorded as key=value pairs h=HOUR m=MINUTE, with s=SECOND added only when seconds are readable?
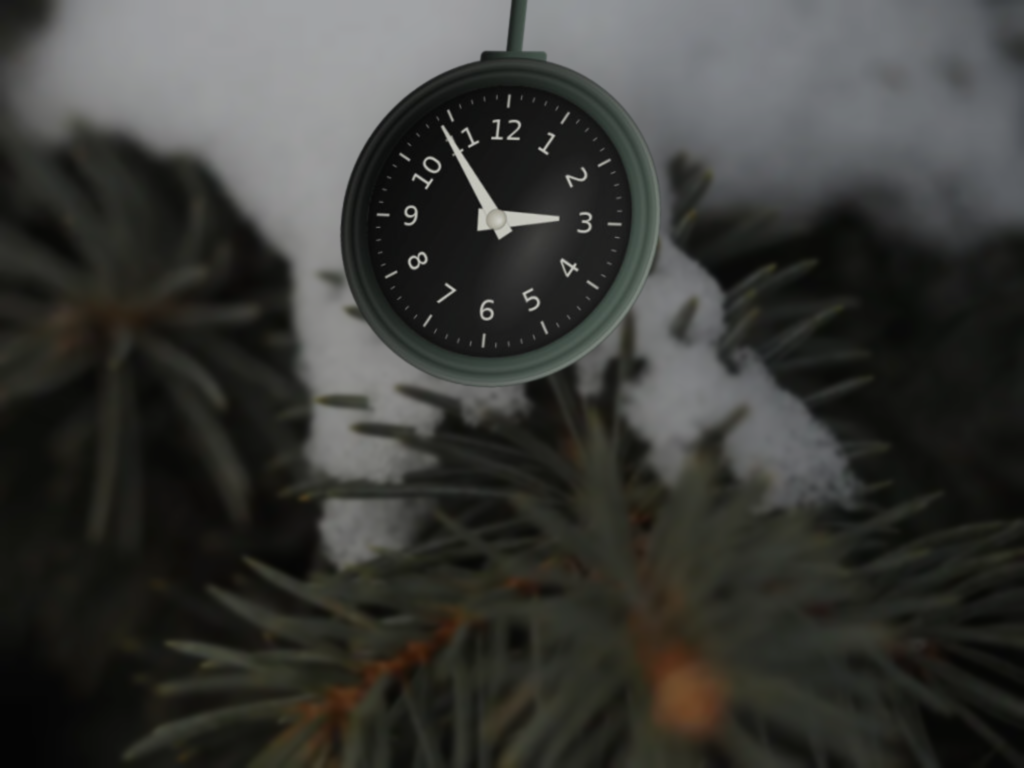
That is h=2 m=54
